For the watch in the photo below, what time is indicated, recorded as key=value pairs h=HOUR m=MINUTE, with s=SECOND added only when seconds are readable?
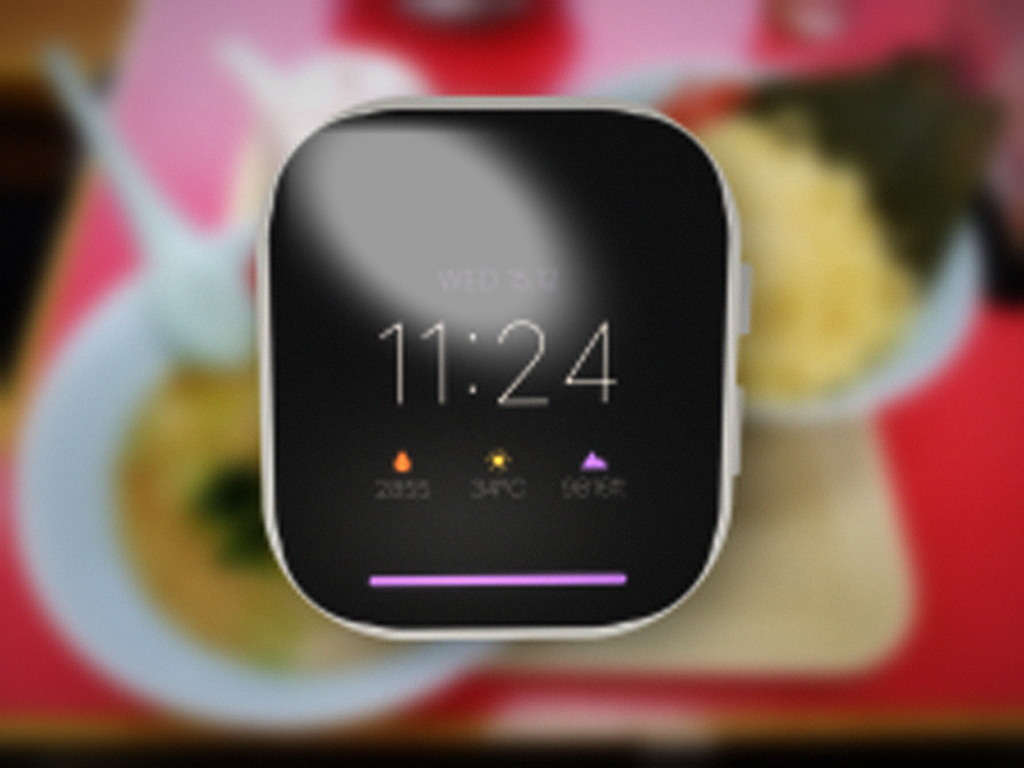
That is h=11 m=24
